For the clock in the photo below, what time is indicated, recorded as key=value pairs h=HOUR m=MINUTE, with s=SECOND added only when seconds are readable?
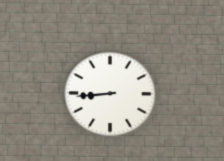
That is h=8 m=44
